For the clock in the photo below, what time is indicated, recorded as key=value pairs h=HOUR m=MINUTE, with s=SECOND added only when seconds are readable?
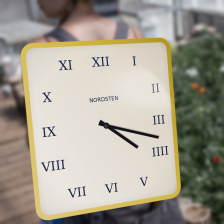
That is h=4 m=18
